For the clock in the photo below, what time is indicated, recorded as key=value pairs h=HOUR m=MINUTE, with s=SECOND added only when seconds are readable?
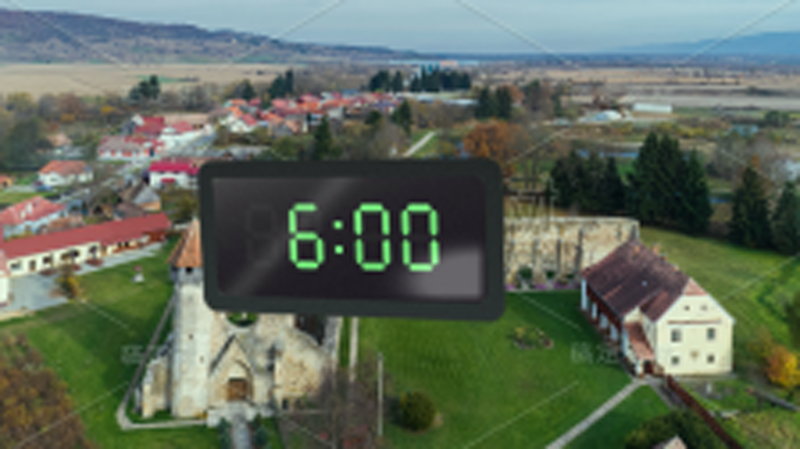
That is h=6 m=0
